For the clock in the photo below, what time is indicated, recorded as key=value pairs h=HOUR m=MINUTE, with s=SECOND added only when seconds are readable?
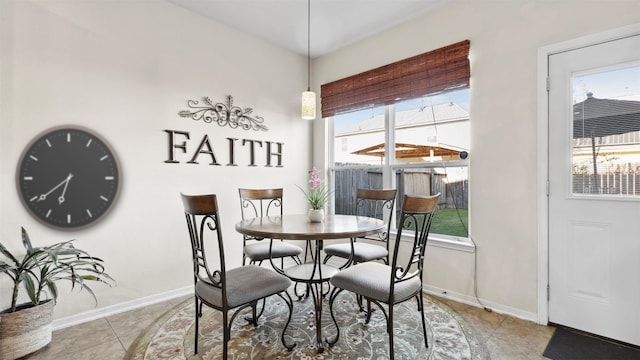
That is h=6 m=39
